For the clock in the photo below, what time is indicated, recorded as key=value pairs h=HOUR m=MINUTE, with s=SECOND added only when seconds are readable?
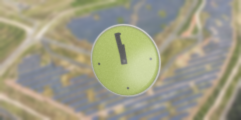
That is h=11 m=59
